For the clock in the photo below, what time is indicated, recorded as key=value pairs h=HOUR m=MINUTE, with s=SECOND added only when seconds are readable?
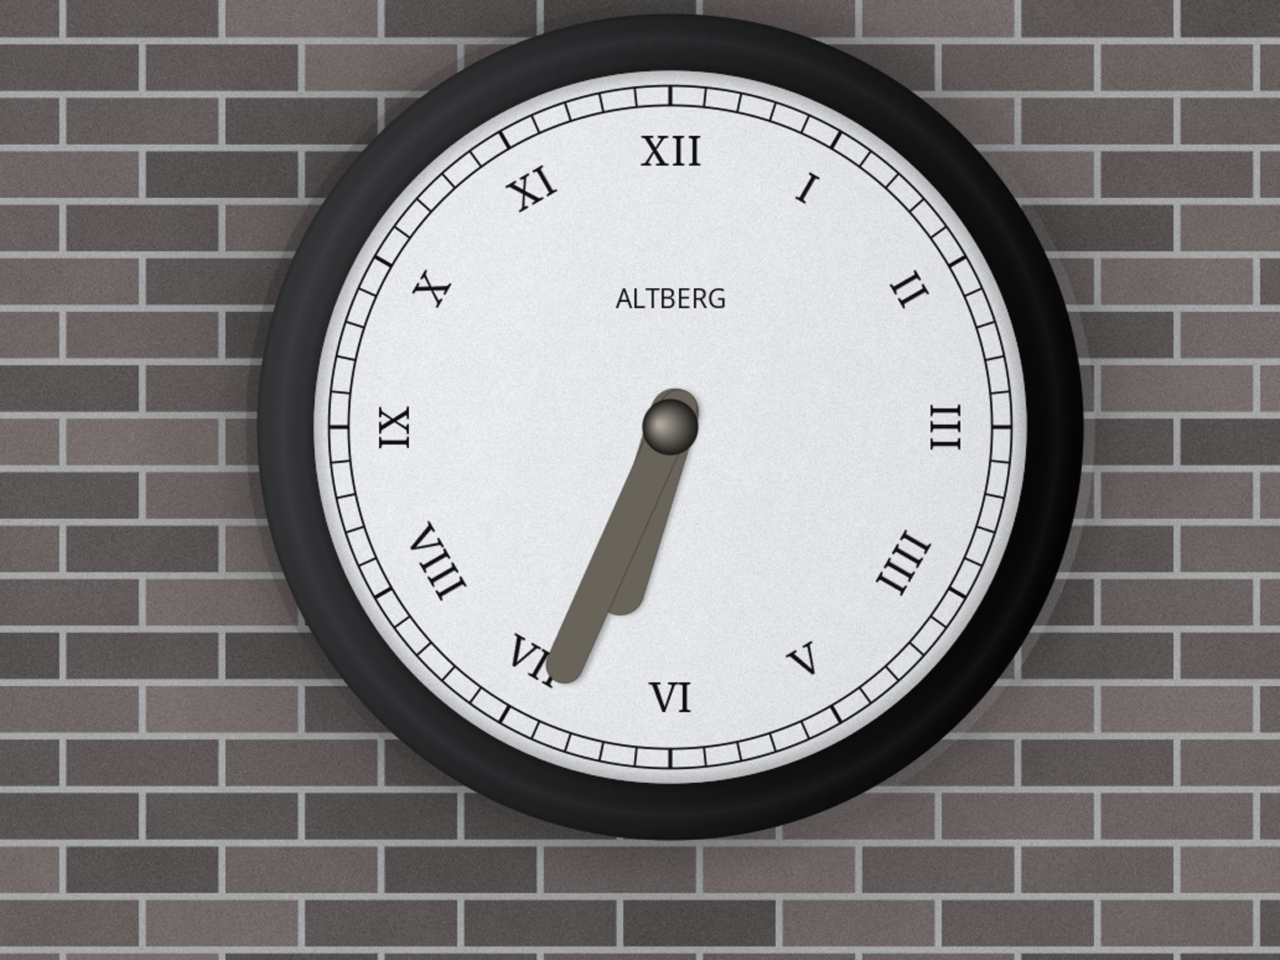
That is h=6 m=34
